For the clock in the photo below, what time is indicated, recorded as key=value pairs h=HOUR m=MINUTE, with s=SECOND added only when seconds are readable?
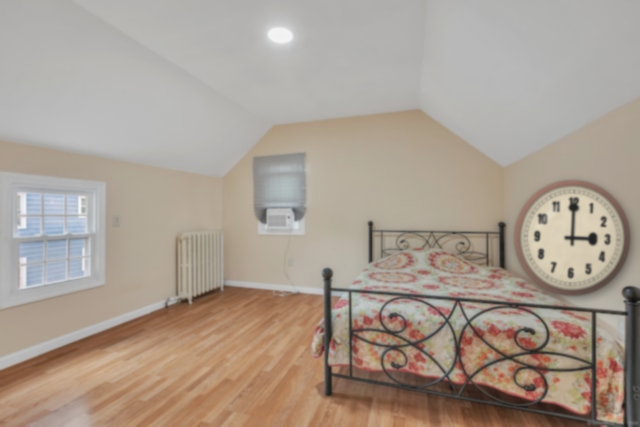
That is h=3 m=0
